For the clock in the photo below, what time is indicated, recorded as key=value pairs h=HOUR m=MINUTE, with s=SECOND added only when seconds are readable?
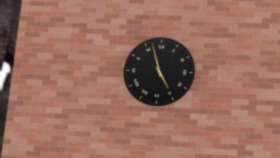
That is h=4 m=57
